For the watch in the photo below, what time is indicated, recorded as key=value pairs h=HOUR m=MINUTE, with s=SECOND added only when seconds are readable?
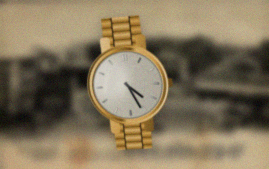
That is h=4 m=26
